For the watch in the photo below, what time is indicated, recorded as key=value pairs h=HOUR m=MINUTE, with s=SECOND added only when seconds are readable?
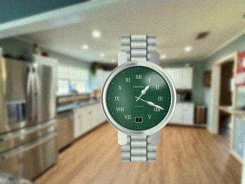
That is h=1 m=19
